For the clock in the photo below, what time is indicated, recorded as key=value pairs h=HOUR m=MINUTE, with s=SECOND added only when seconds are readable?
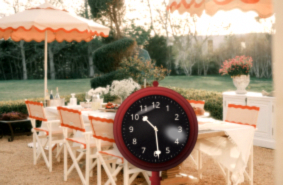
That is h=10 m=29
